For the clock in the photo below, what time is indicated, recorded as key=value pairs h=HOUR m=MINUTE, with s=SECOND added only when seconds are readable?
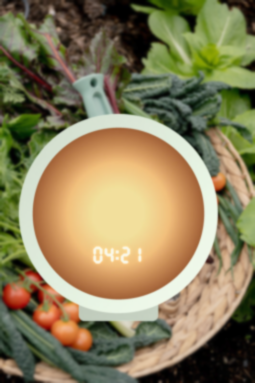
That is h=4 m=21
